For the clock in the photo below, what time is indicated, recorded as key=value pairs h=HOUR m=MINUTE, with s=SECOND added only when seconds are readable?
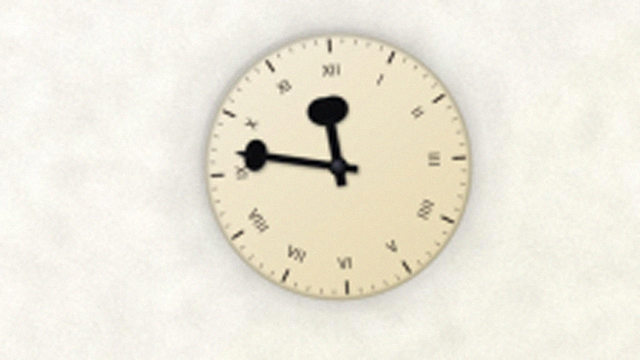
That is h=11 m=47
